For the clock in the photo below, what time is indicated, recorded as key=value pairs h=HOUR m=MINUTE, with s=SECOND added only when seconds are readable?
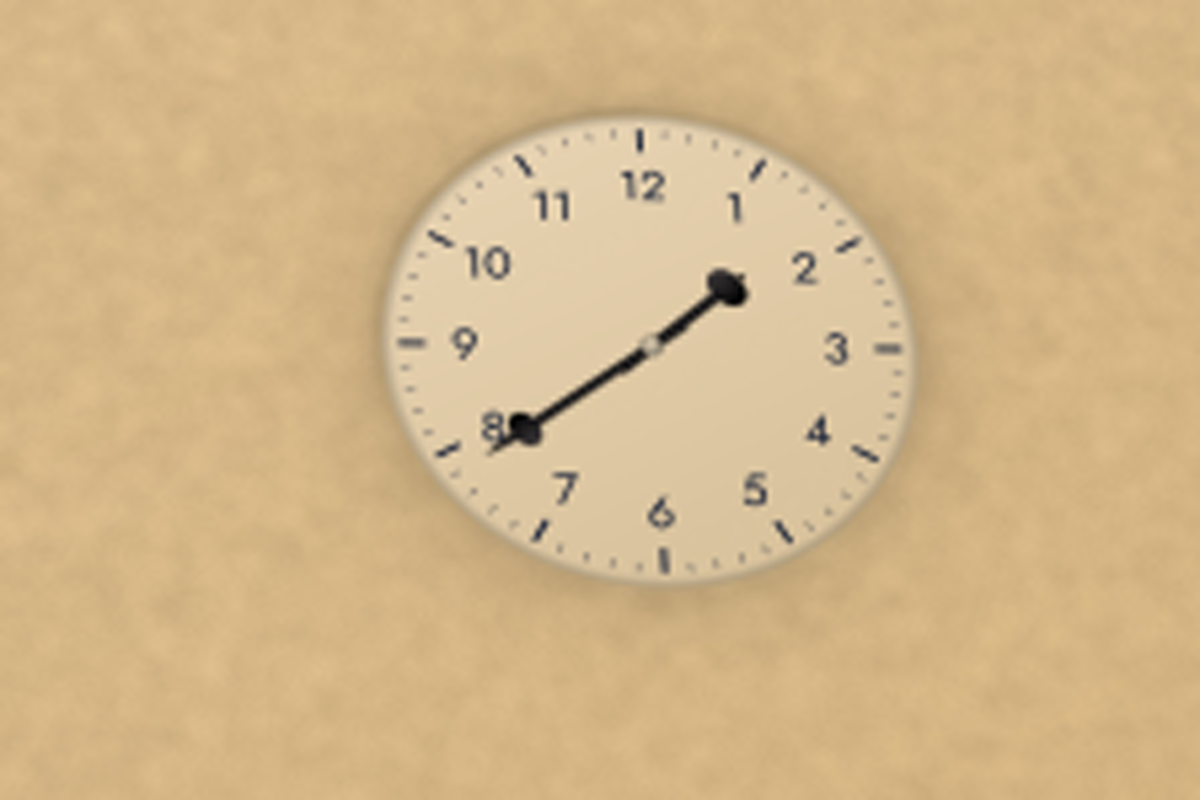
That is h=1 m=39
